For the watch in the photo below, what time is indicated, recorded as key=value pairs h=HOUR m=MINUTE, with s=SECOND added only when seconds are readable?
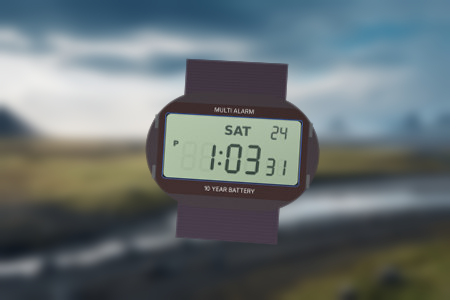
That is h=1 m=3 s=31
